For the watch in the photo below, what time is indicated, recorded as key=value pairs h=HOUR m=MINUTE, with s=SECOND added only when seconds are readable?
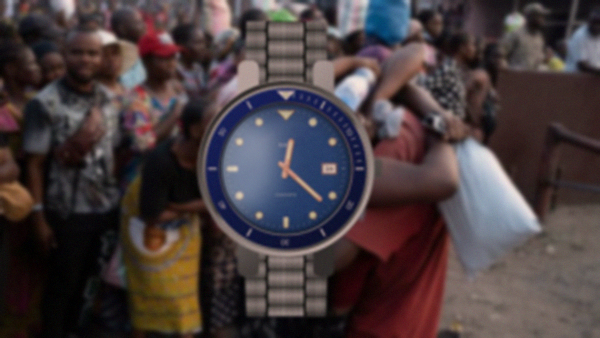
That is h=12 m=22
